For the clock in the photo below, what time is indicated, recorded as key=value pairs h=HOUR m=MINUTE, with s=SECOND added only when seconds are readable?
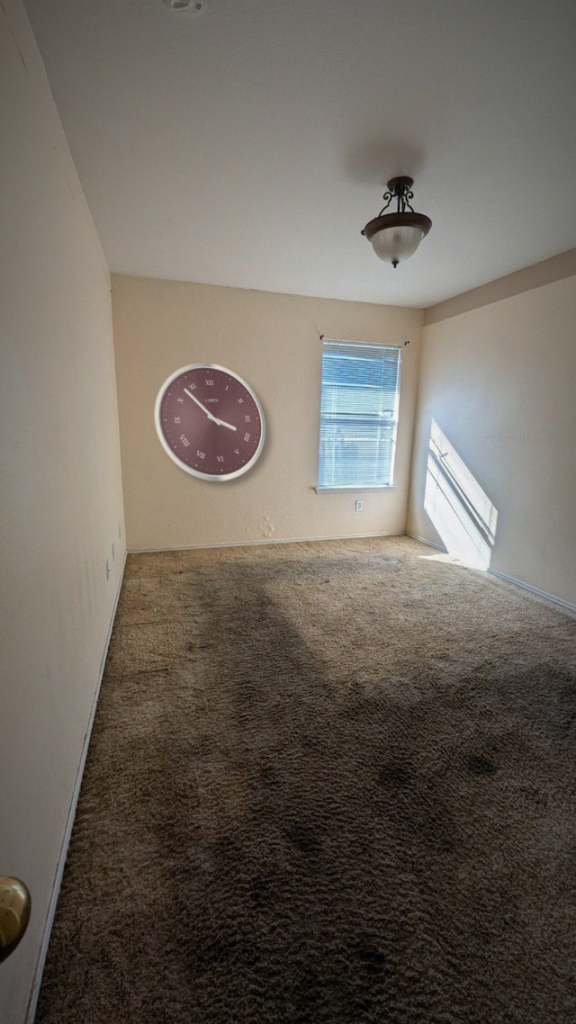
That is h=3 m=53
